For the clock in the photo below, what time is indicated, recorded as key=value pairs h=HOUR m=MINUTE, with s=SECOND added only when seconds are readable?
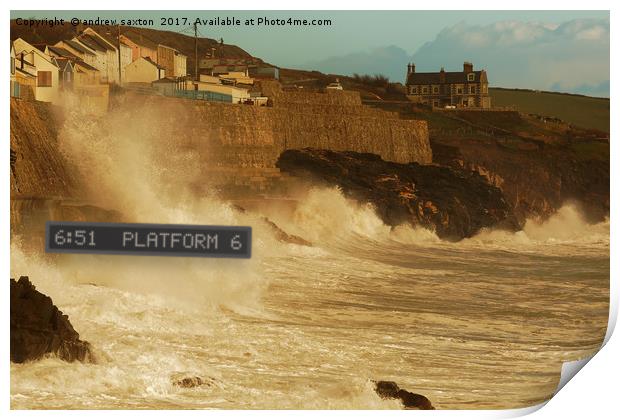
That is h=6 m=51
